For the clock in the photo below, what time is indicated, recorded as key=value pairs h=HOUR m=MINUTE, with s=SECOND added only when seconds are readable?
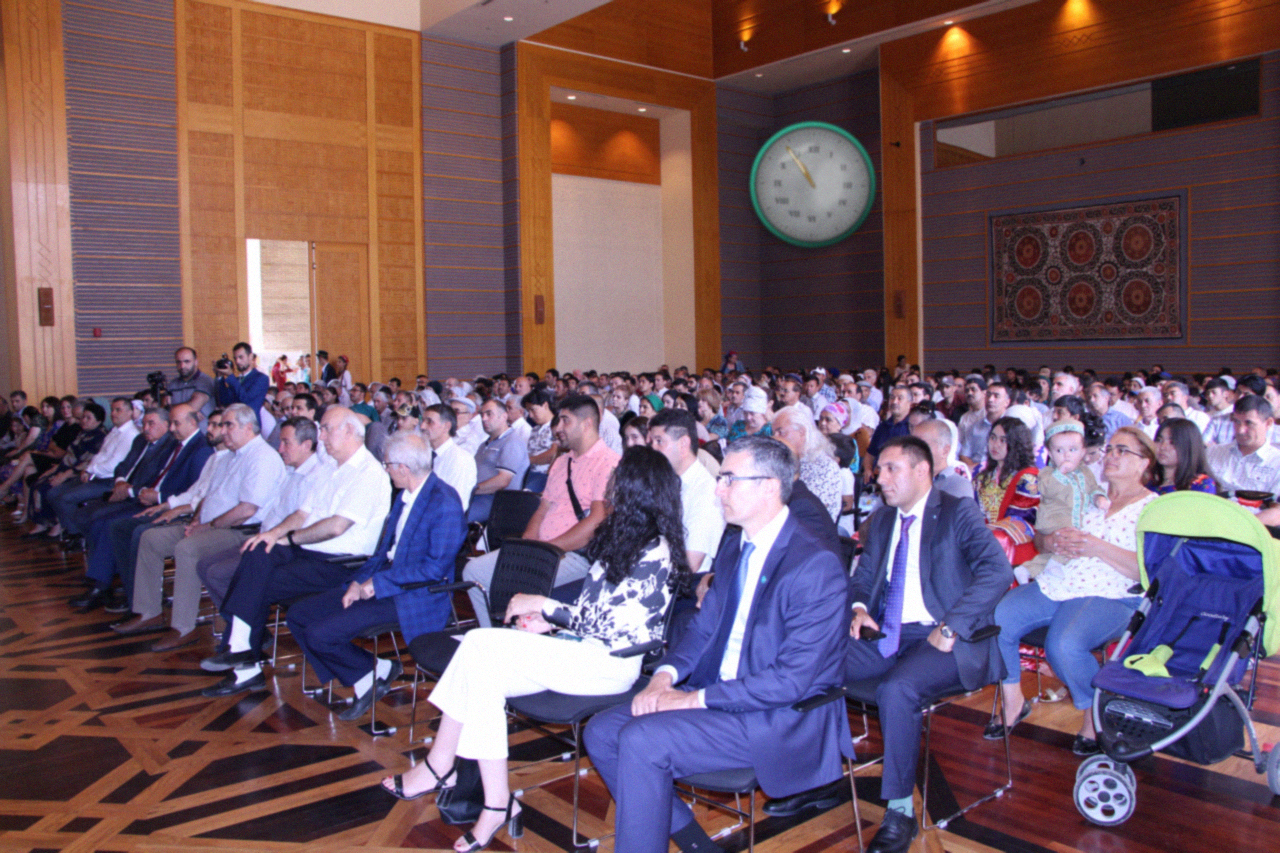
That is h=10 m=54
